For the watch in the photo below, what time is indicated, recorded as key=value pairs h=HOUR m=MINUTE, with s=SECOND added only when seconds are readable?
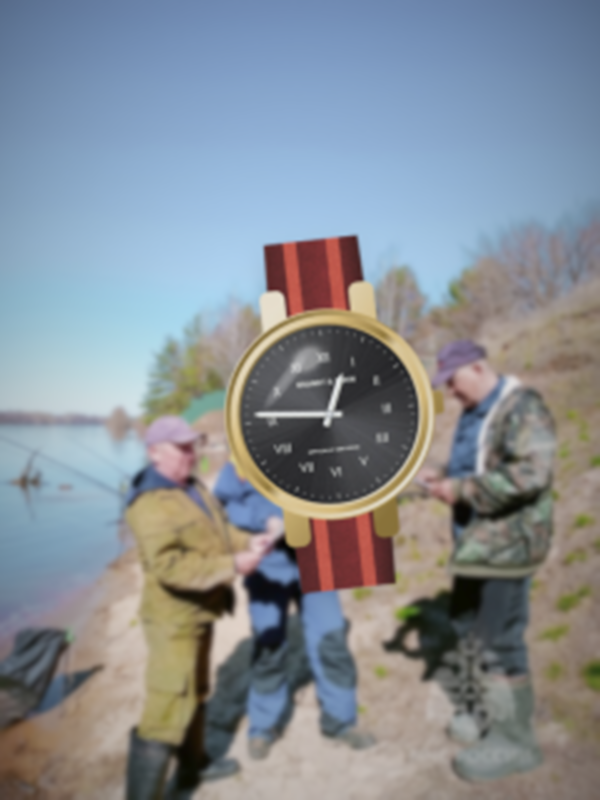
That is h=12 m=46
